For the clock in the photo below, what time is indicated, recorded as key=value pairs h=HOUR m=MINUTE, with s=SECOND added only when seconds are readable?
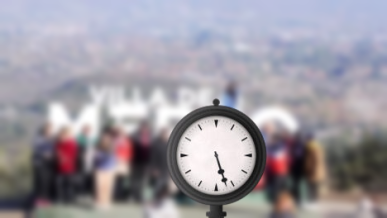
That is h=5 m=27
